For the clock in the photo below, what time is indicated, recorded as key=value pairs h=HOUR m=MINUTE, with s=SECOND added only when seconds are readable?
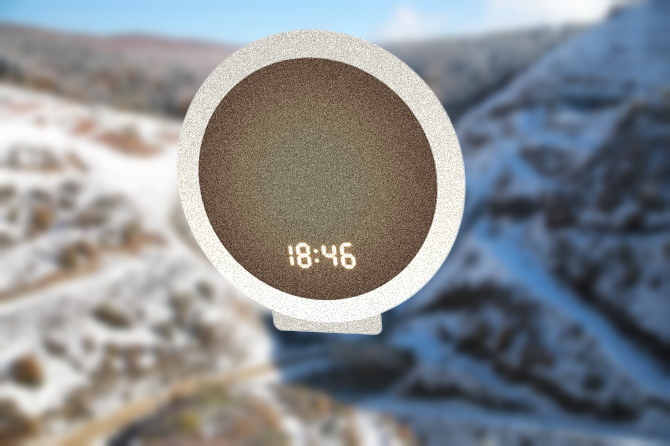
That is h=18 m=46
